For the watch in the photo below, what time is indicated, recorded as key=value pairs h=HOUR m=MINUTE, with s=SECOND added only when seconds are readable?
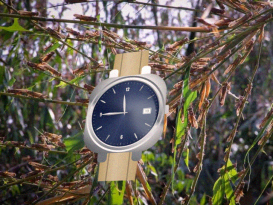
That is h=11 m=45
